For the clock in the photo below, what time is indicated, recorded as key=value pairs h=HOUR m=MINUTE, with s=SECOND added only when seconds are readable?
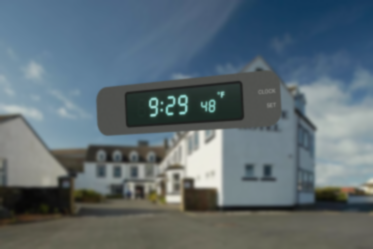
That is h=9 m=29
